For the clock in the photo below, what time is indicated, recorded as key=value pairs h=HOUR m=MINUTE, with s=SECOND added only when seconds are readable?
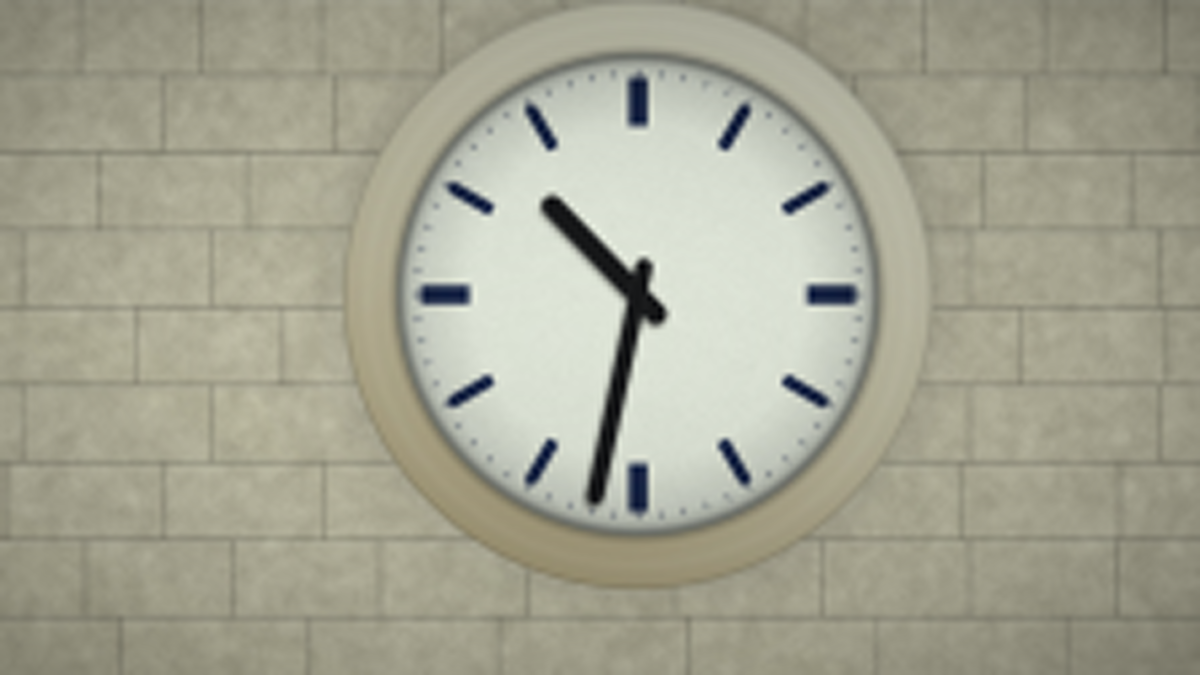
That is h=10 m=32
